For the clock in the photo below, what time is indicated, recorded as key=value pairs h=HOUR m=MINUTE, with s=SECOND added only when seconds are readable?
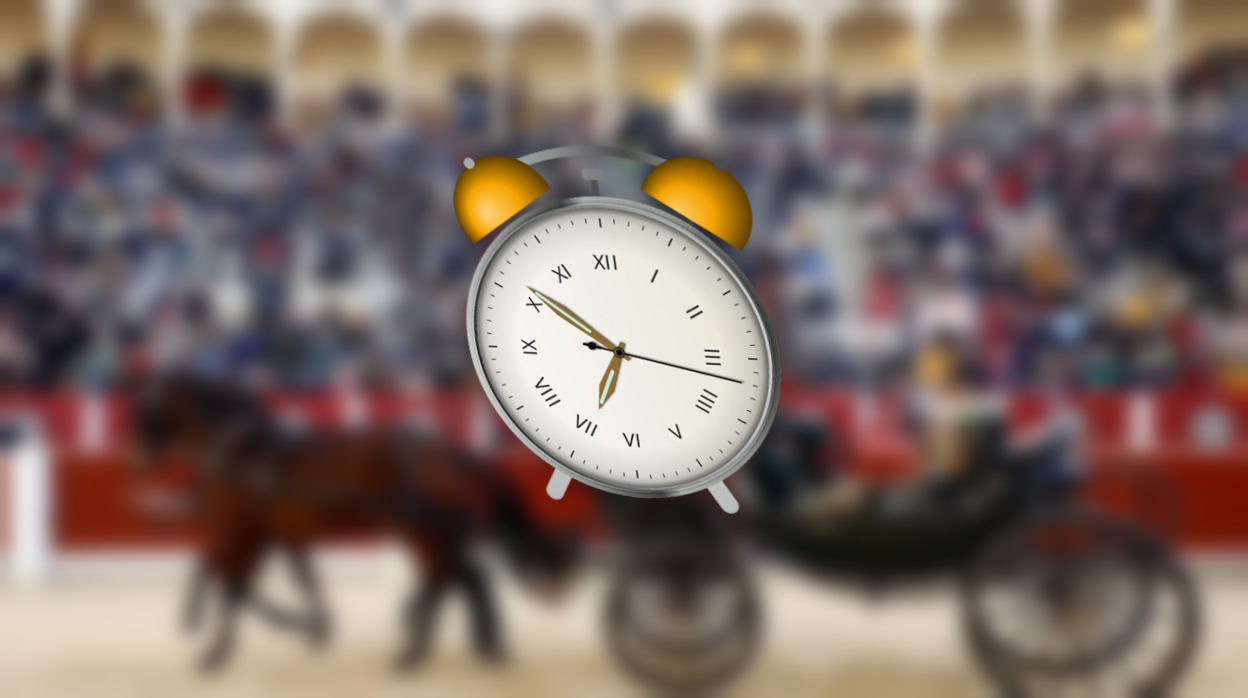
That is h=6 m=51 s=17
